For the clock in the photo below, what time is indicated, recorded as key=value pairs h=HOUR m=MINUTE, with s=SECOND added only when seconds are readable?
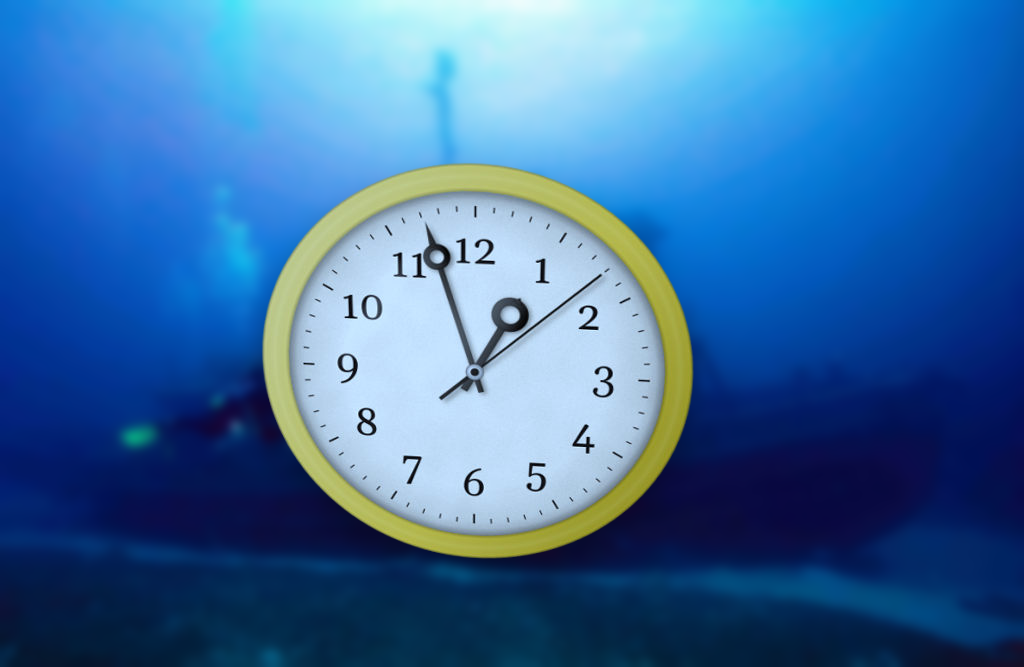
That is h=12 m=57 s=8
